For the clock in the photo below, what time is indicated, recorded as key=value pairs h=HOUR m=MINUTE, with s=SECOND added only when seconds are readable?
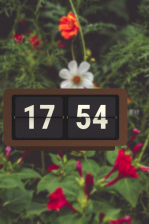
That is h=17 m=54
